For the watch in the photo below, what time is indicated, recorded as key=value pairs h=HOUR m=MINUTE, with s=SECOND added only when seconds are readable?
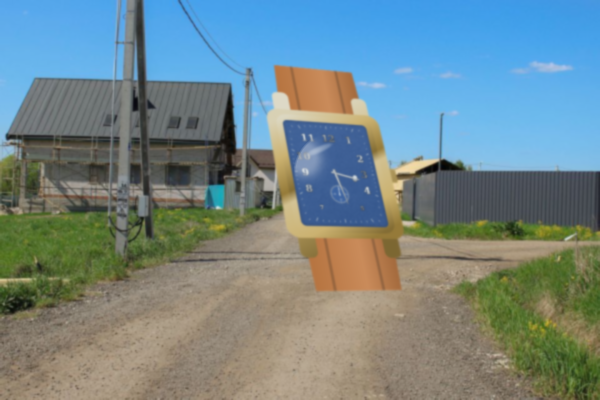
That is h=3 m=28
